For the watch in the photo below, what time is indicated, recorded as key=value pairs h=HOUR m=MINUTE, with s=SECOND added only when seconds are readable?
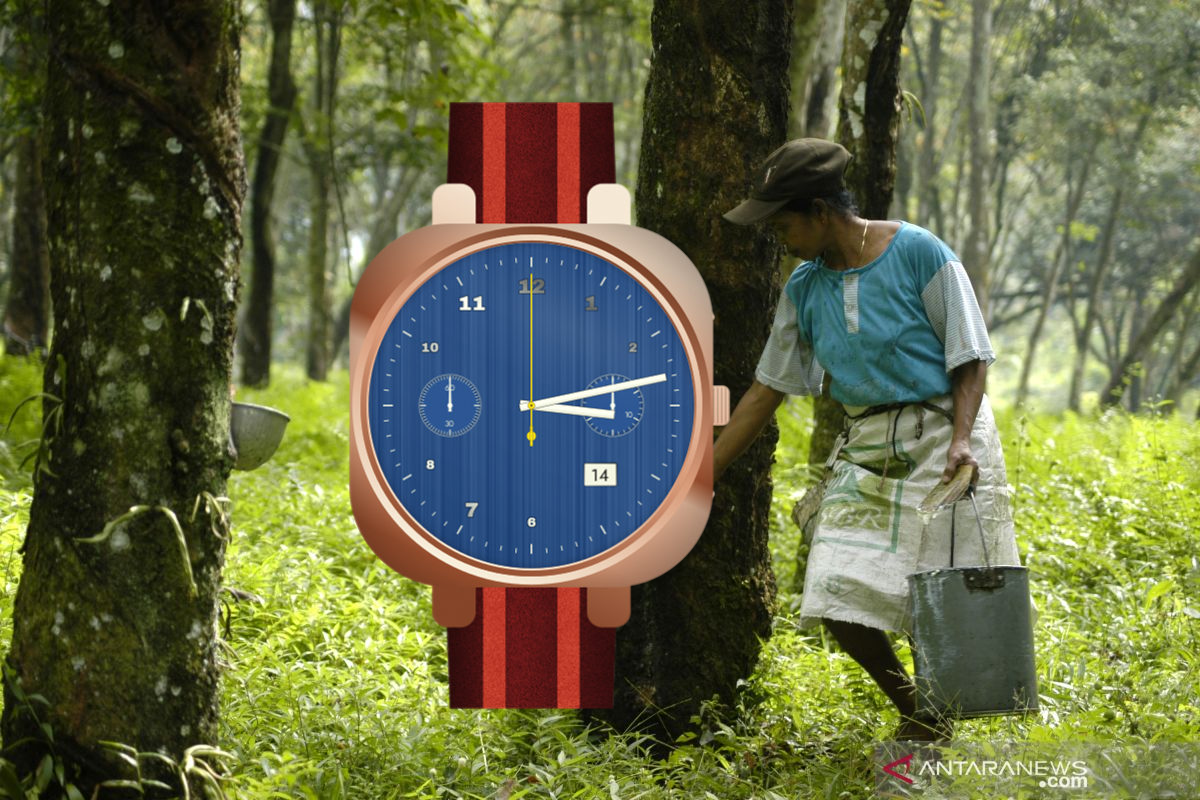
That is h=3 m=13
